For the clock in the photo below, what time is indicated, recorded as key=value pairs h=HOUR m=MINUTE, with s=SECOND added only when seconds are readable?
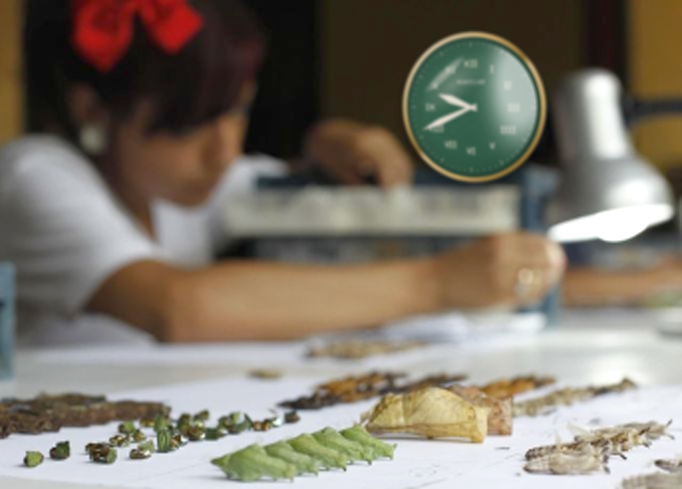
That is h=9 m=41
